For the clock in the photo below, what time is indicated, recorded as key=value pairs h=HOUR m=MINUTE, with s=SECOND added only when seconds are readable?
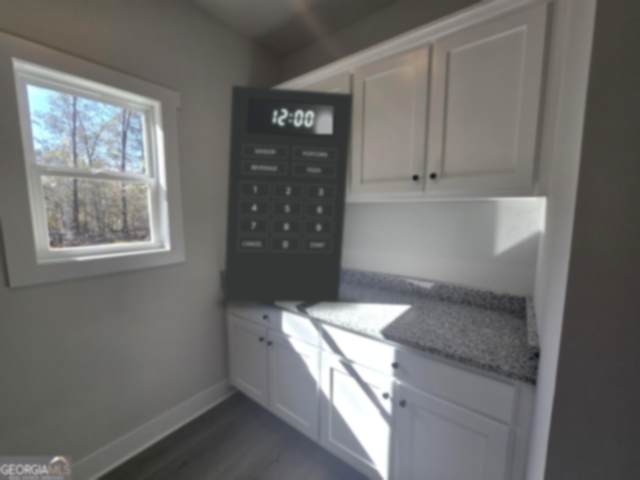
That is h=12 m=0
